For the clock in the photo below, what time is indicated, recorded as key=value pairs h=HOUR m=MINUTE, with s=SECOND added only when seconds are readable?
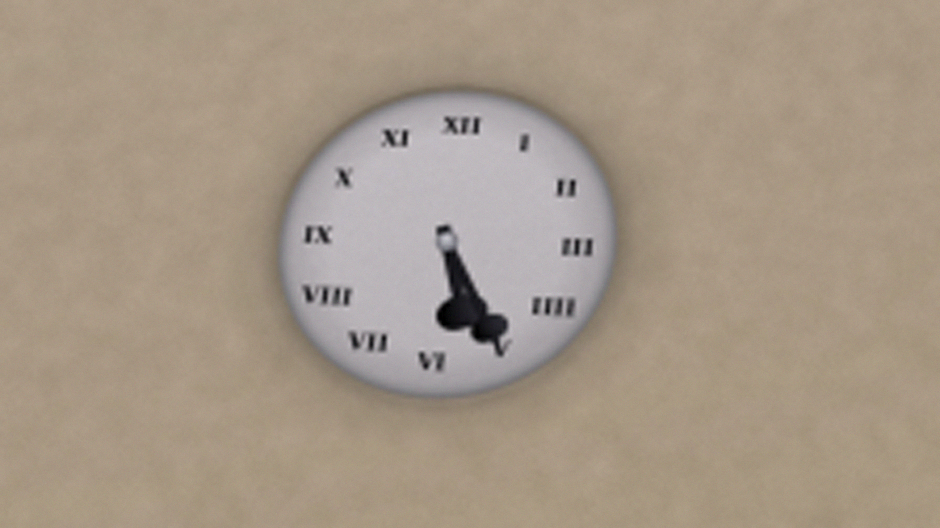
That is h=5 m=25
